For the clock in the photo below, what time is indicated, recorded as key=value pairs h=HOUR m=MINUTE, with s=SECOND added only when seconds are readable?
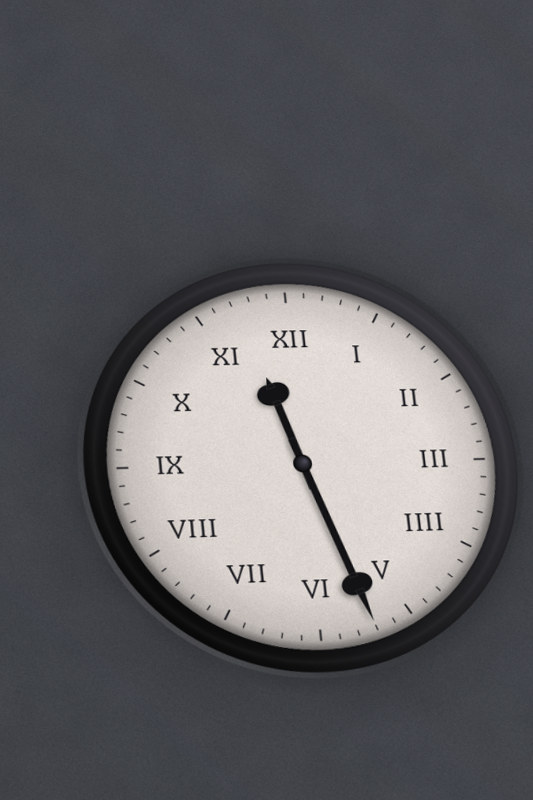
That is h=11 m=27
